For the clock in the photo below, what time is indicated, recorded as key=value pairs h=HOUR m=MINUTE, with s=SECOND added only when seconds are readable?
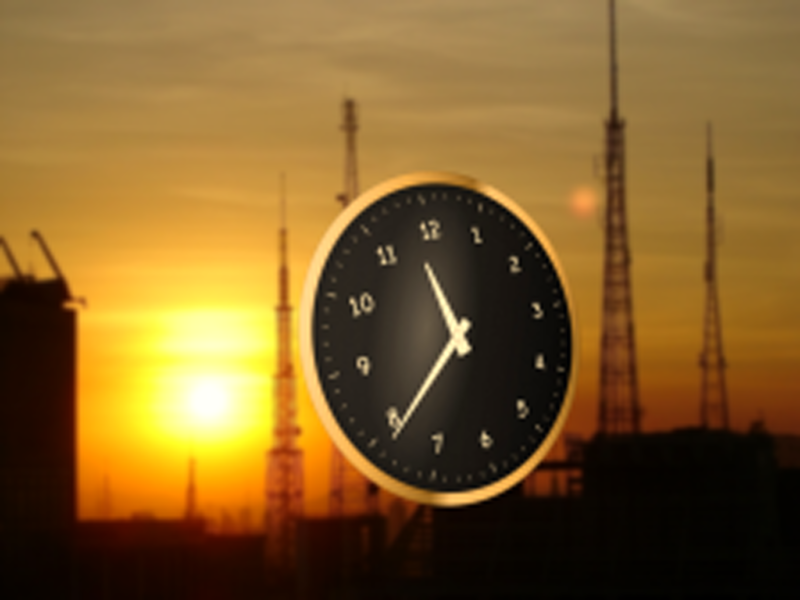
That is h=11 m=39
